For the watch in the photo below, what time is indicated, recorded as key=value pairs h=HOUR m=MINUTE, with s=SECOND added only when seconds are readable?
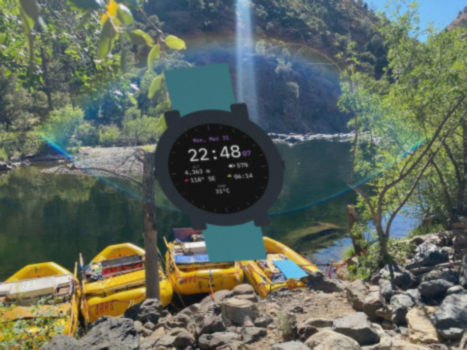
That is h=22 m=48
